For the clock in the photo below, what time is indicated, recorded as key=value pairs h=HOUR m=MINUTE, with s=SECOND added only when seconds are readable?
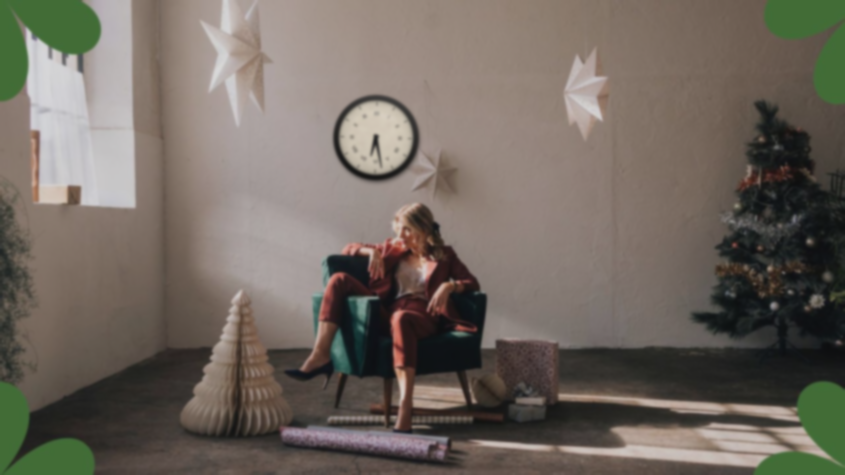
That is h=6 m=28
